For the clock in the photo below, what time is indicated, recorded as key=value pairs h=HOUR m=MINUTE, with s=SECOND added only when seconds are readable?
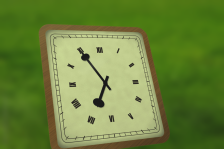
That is h=6 m=55
